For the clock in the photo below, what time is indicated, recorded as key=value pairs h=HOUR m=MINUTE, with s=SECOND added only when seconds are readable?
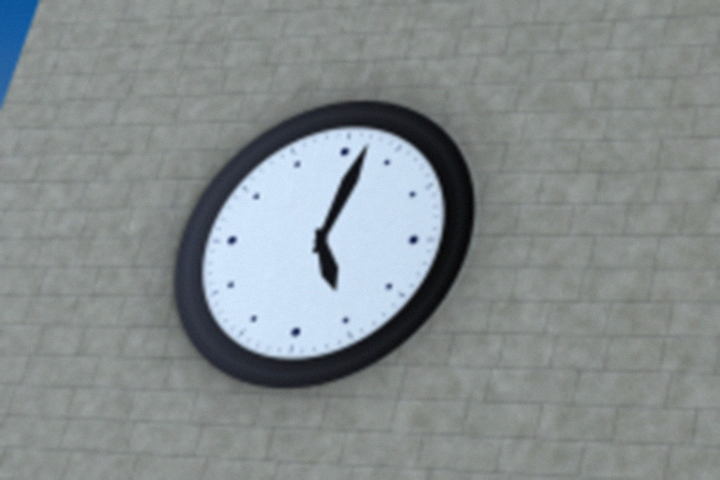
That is h=5 m=2
